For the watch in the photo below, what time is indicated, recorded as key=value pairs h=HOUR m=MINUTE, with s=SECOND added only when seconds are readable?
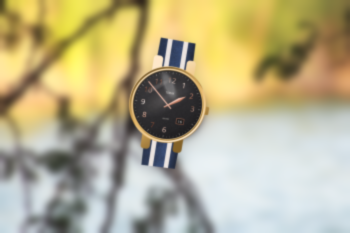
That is h=1 m=52
